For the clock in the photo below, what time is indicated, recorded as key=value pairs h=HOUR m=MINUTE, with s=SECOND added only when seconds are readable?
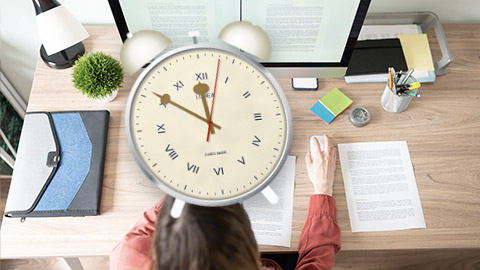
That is h=11 m=51 s=3
